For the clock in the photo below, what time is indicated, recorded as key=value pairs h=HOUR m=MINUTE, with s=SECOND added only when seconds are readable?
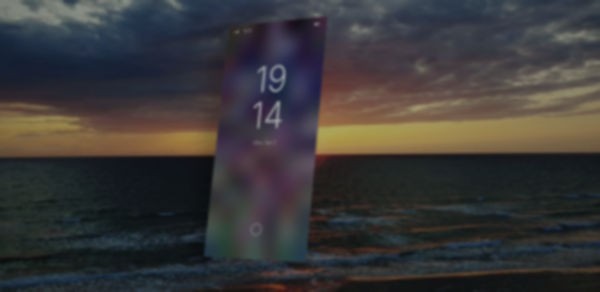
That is h=19 m=14
